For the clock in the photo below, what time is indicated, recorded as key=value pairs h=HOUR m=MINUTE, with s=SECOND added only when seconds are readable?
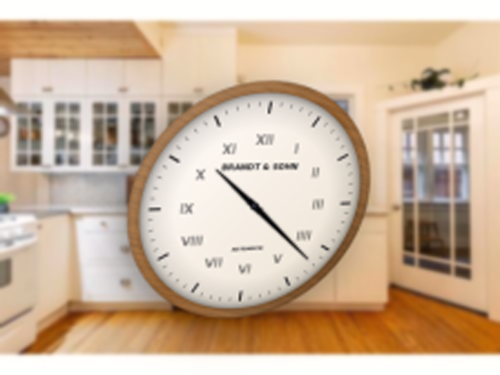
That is h=10 m=22
